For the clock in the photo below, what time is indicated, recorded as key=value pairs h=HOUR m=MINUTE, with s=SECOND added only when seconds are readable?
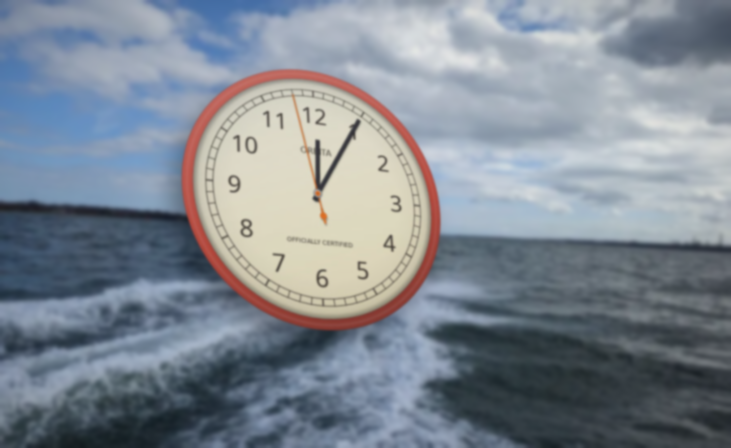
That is h=12 m=4 s=58
